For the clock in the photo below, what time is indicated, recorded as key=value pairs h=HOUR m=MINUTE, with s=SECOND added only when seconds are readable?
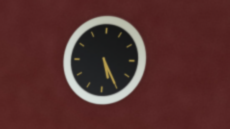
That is h=5 m=25
